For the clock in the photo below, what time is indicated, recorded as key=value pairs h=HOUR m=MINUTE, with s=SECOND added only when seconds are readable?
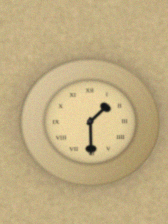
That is h=1 m=30
